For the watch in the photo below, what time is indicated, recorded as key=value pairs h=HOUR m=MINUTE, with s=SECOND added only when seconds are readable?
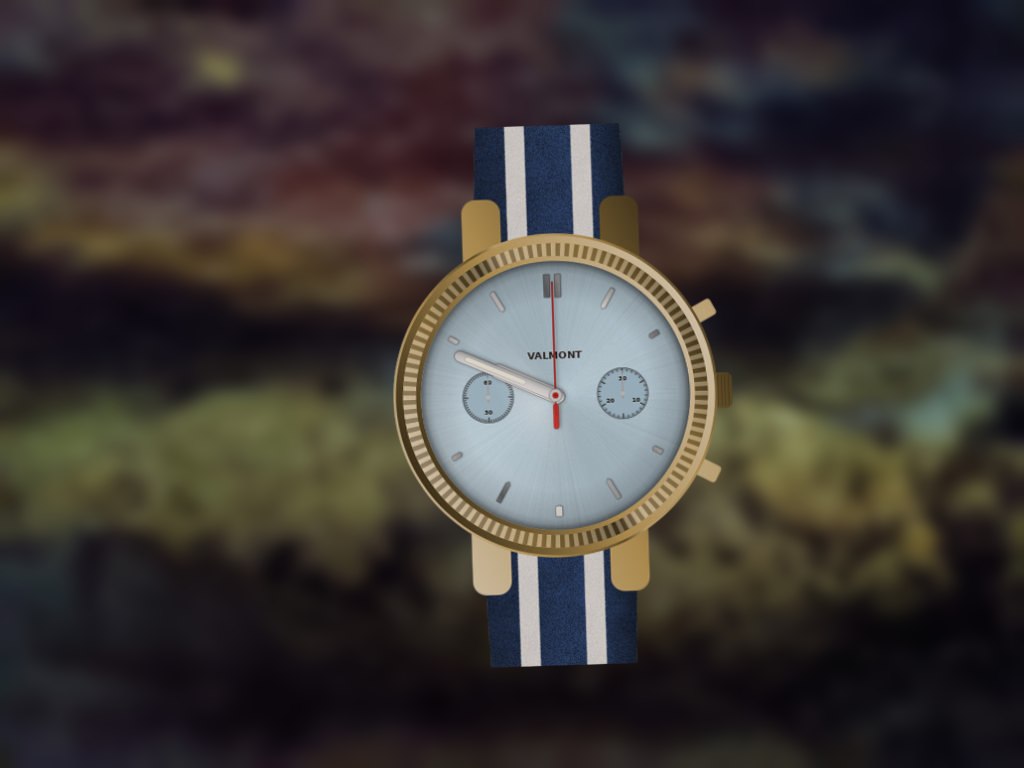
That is h=9 m=49
